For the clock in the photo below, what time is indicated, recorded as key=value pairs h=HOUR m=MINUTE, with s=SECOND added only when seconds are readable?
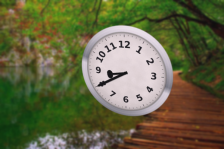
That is h=8 m=40
